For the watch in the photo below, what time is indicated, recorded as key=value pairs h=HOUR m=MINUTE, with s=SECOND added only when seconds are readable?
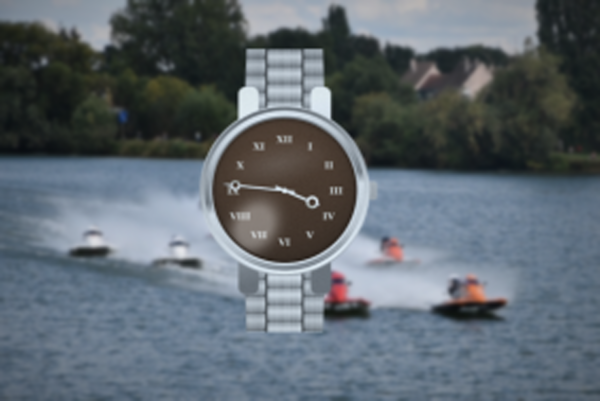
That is h=3 m=46
